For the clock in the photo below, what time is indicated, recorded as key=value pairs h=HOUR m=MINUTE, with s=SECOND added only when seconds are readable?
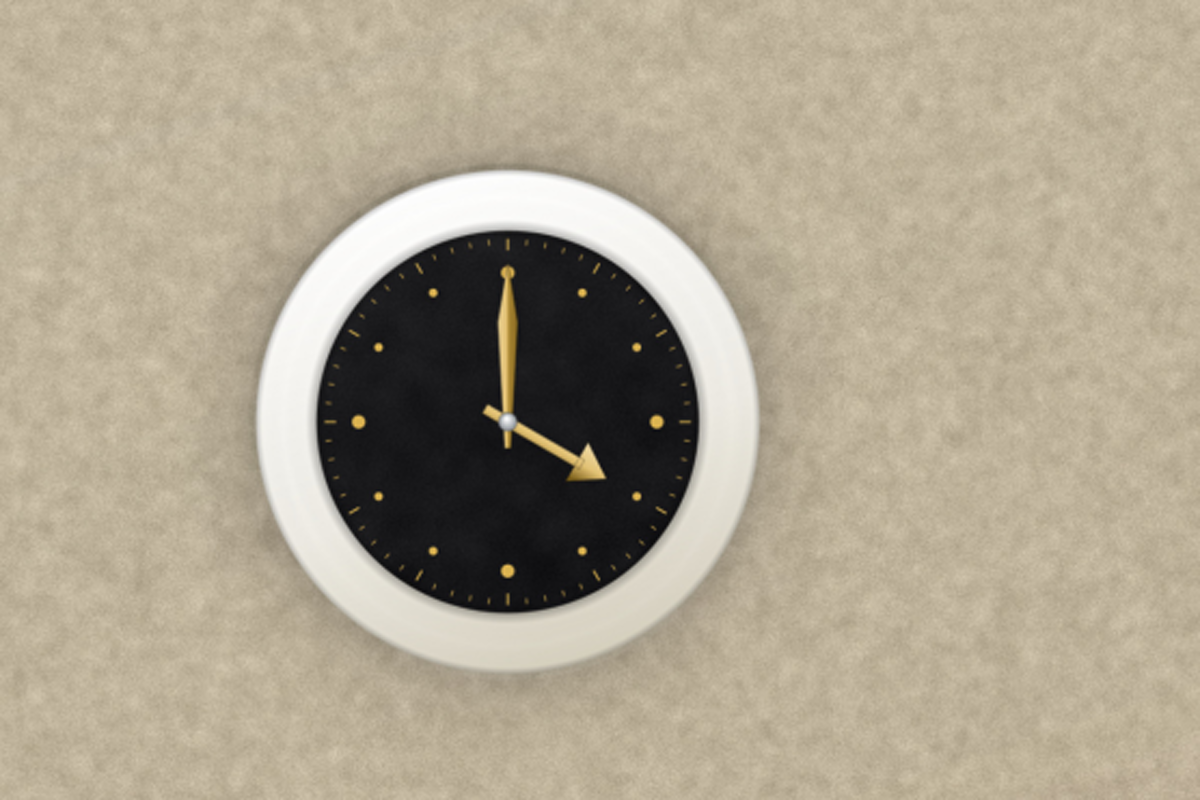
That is h=4 m=0
